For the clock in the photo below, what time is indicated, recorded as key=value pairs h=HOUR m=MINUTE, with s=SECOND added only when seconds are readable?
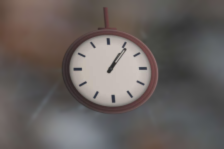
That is h=1 m=6
